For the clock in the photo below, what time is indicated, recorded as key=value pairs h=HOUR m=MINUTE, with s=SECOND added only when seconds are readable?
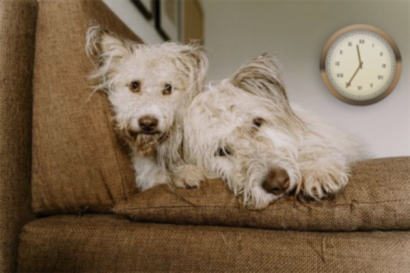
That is h=11 m=35
